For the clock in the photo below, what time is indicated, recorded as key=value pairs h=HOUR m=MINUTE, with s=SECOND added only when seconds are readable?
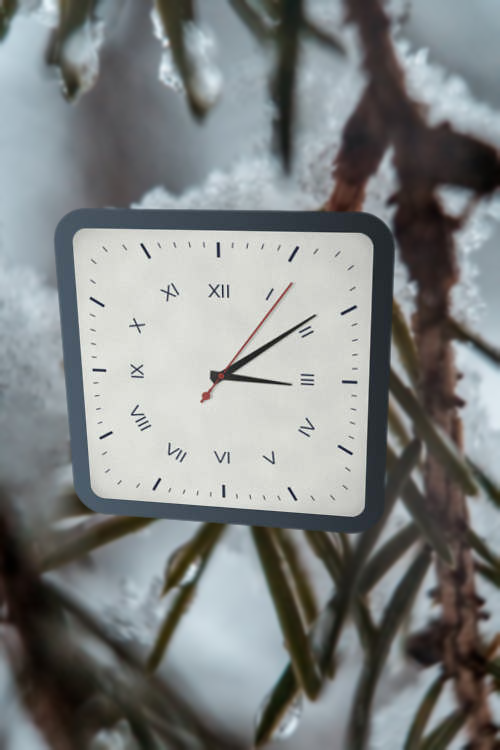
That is h=3 m=9 s=6
